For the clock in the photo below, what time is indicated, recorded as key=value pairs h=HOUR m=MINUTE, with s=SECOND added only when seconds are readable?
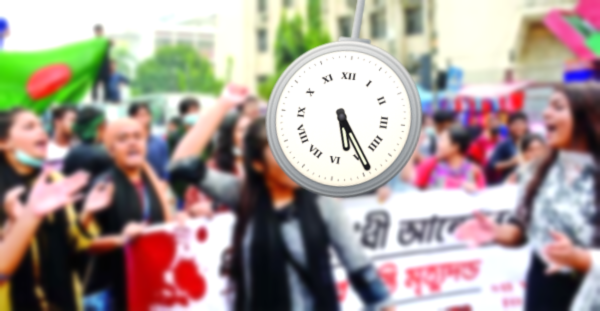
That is h=5 m=24
